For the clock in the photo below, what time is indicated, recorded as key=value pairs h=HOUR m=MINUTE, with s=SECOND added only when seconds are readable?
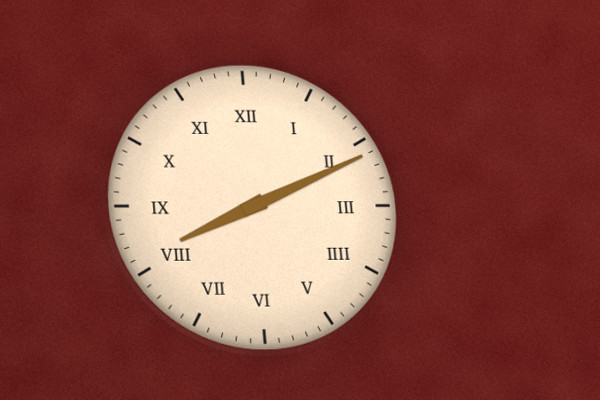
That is h=8 m=11
